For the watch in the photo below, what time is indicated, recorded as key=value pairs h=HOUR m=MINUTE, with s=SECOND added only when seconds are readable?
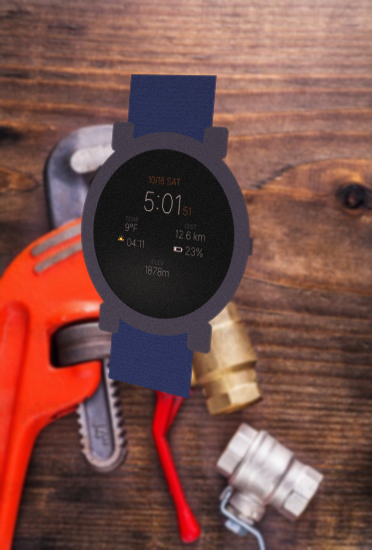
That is h=5 m=1 s=51
